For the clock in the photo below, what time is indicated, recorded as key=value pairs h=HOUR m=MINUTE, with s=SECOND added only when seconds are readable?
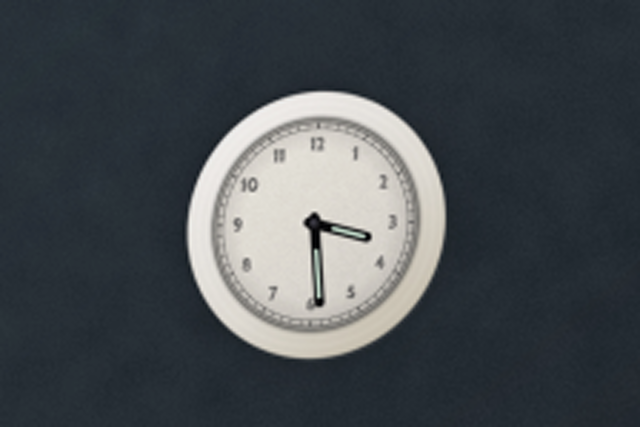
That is h=3 m=29
